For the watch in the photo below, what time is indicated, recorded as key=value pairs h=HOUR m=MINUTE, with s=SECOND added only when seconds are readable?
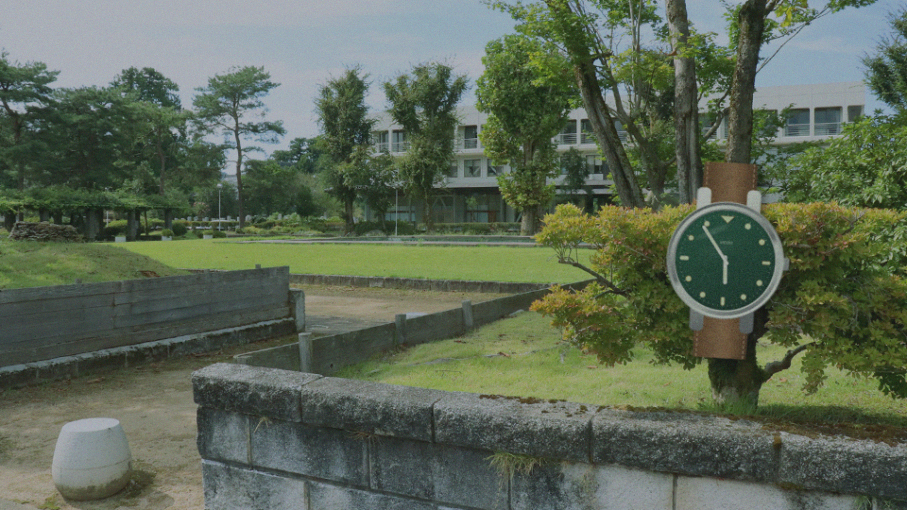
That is h=5 m=54
